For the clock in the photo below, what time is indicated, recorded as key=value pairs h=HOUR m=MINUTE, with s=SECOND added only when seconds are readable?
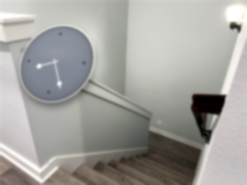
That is h=8 m=26
